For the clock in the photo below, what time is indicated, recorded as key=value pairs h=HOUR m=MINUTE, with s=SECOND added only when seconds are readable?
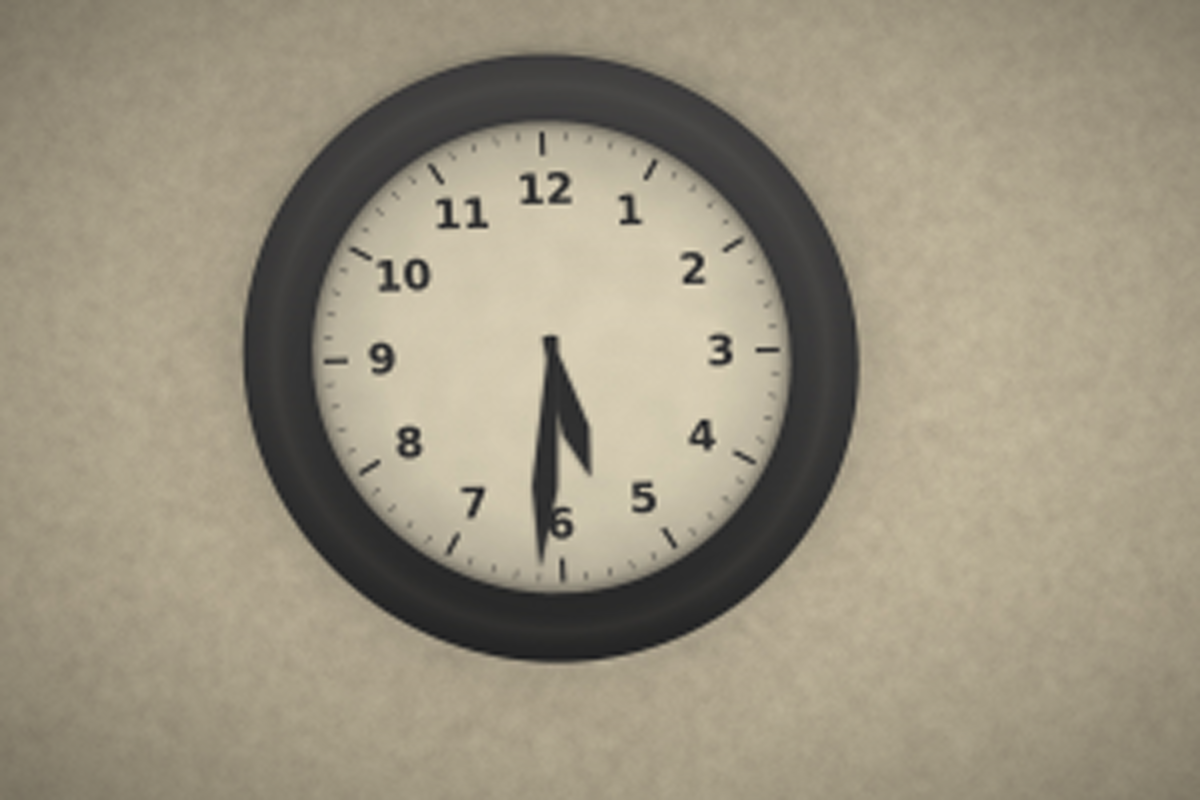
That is h=5 m=31
